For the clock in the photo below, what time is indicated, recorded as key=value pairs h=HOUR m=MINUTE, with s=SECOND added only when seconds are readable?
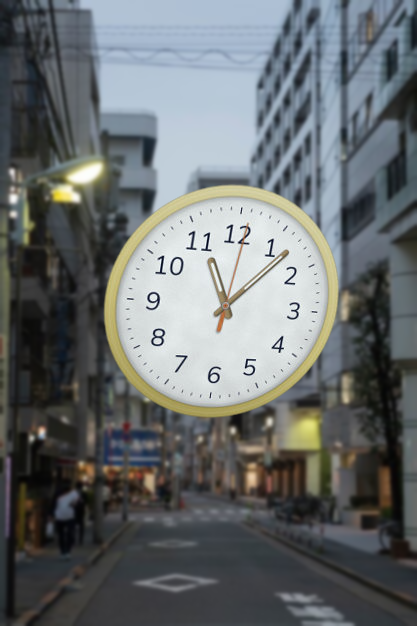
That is h=11 m=7 s=1
